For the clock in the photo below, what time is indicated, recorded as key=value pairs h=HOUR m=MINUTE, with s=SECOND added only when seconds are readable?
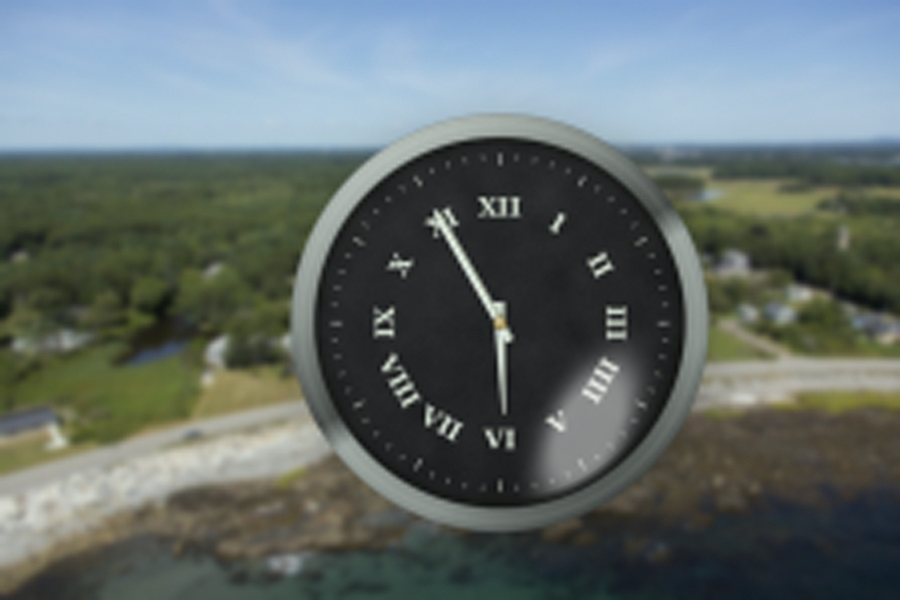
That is h=5 m=55
